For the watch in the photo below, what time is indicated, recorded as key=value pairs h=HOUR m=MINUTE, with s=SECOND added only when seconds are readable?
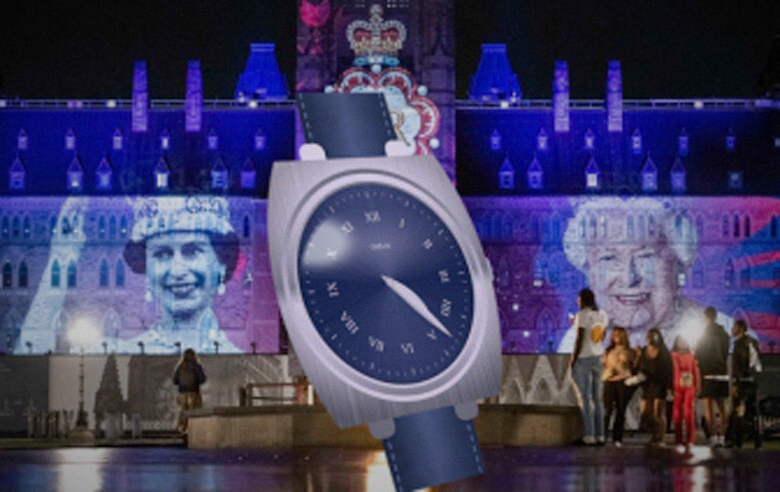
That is h=4 m=23
